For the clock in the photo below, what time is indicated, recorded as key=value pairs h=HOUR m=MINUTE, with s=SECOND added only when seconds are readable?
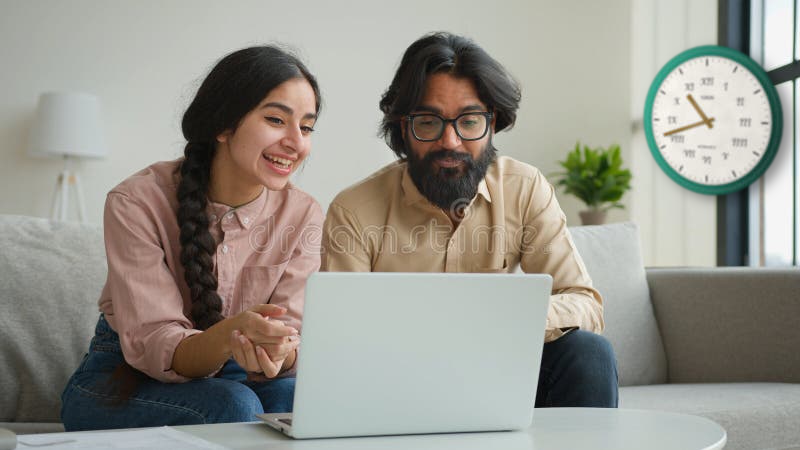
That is h=10 m=42
